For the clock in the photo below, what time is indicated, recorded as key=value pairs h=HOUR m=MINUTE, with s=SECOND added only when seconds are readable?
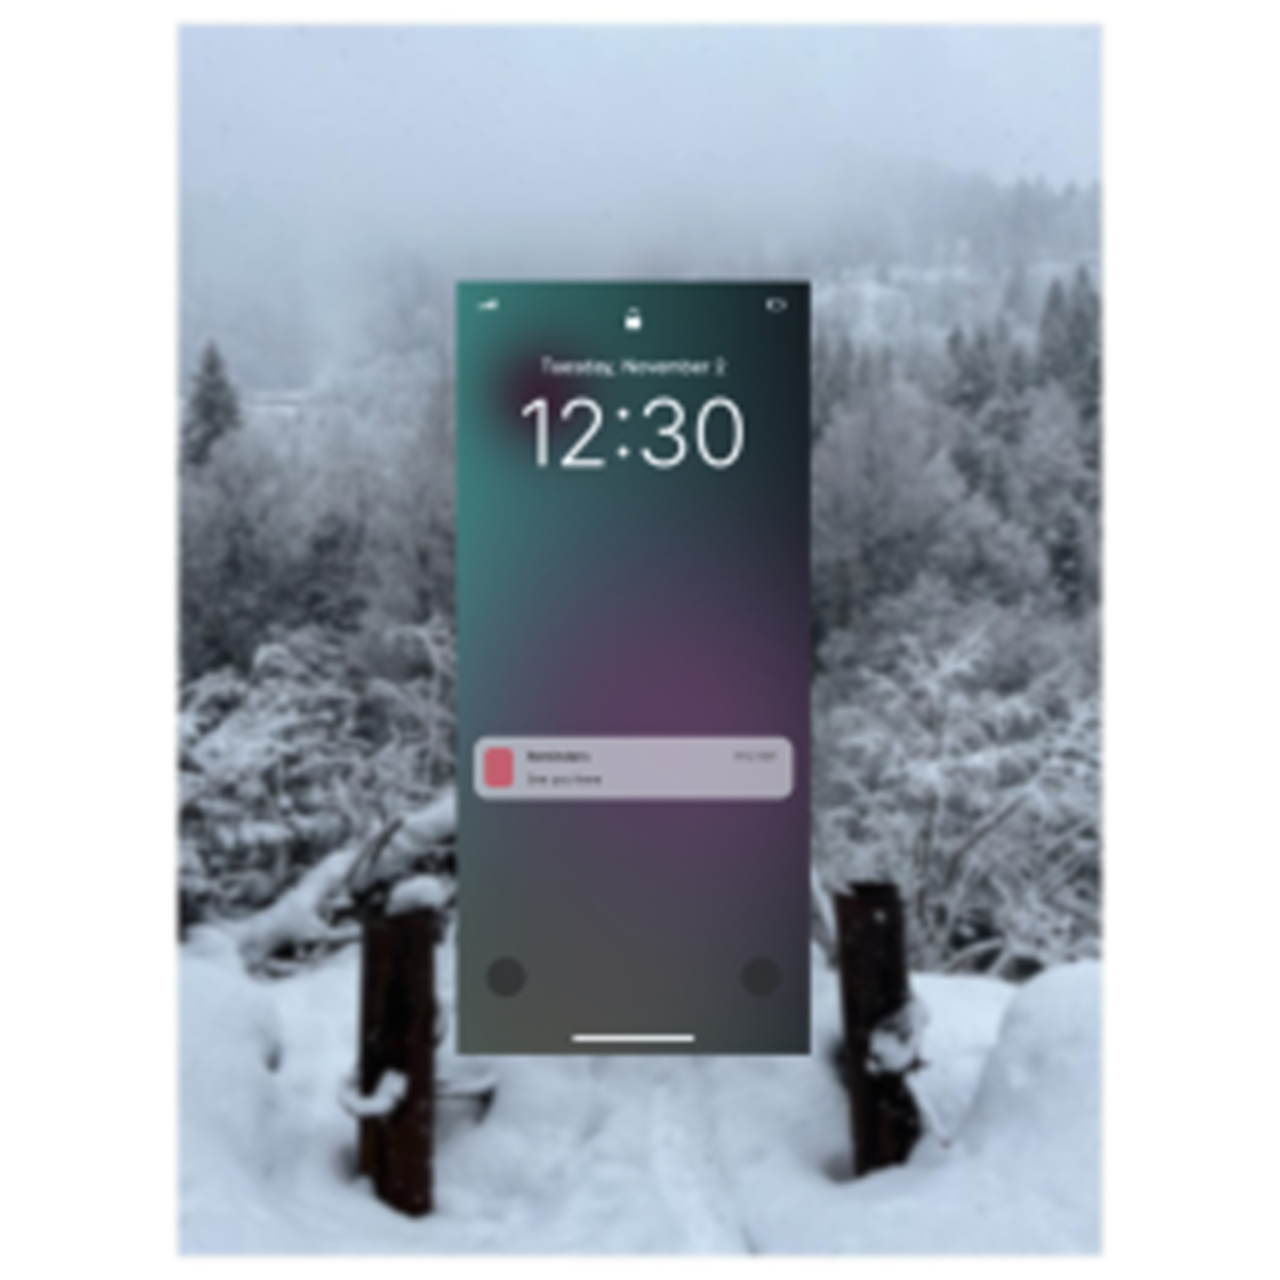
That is h=12 m=30
